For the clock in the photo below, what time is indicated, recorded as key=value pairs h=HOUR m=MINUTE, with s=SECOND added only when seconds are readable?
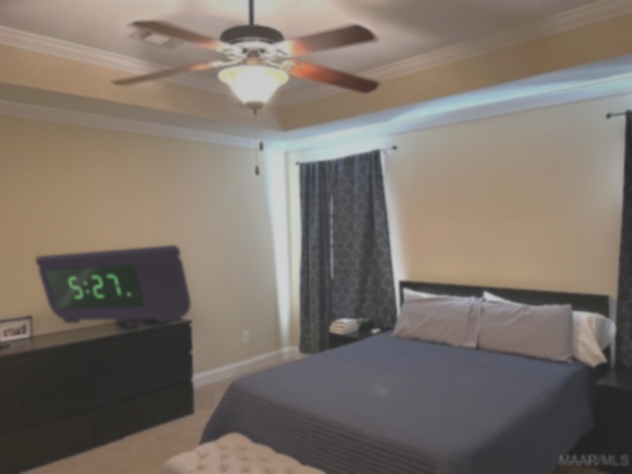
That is h=5 m=27
